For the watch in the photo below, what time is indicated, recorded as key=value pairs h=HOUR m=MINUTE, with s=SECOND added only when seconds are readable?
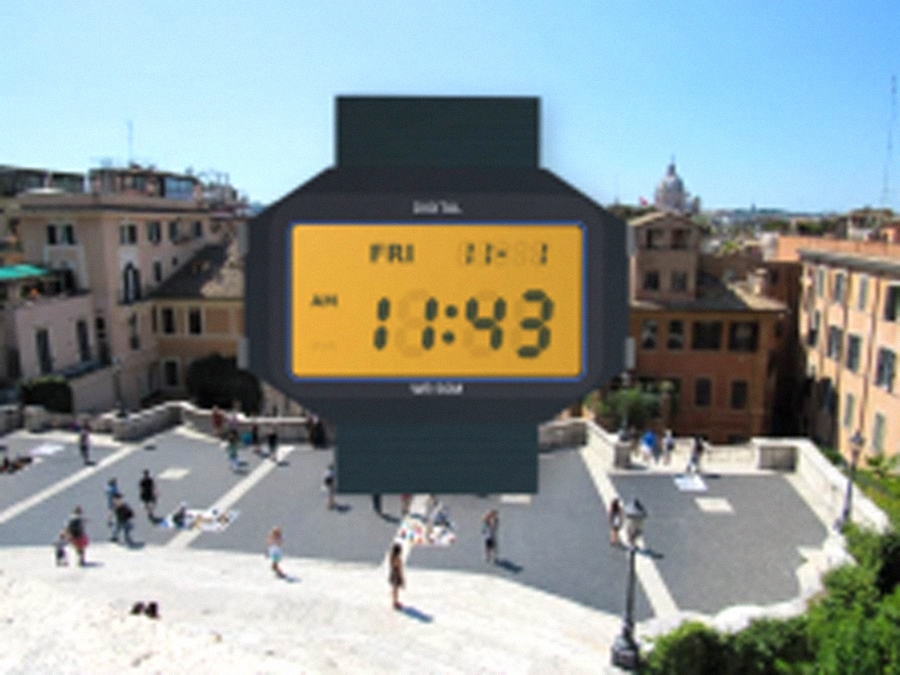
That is h=11 m=43
